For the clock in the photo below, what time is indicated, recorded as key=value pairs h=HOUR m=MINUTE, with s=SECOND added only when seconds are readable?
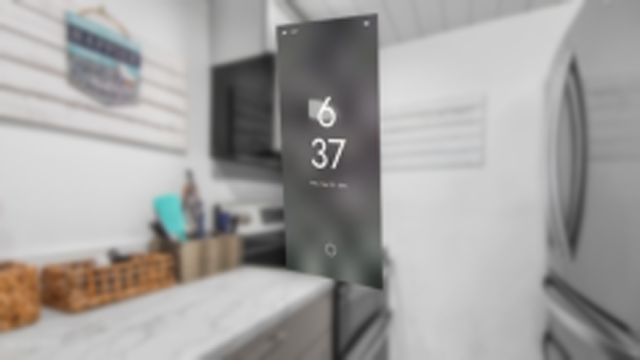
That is h=6 m=37
